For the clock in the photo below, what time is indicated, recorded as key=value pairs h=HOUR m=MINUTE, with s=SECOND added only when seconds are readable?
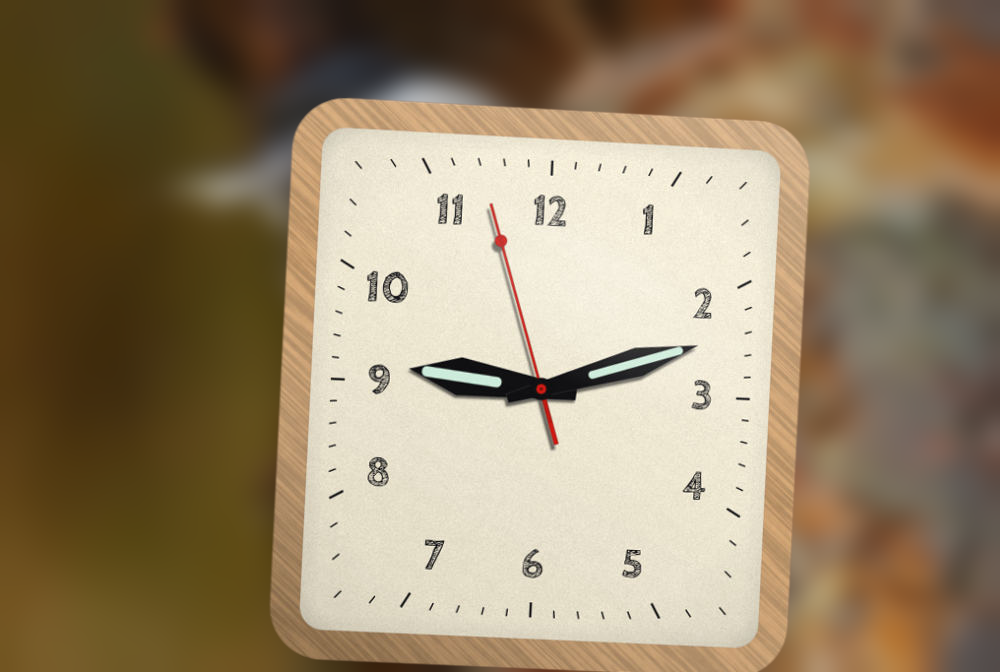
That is h=9 m=11 s=57
